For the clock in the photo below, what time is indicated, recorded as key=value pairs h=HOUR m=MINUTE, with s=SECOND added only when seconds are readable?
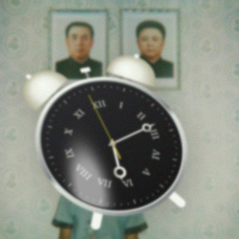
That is h=6 m=12 s=59
